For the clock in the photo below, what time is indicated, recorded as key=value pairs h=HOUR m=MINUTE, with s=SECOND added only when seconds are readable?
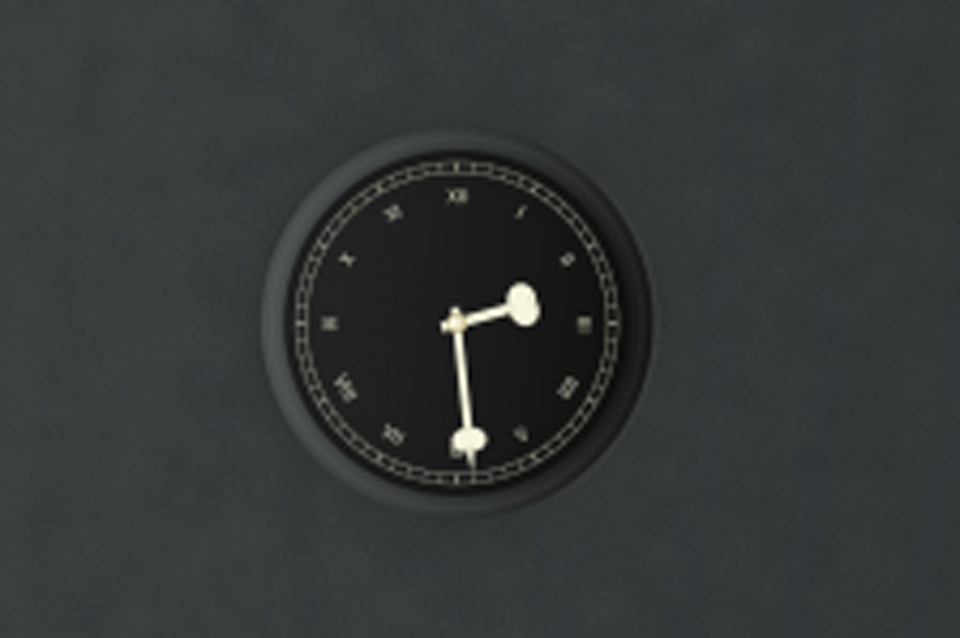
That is h=2 m=29
